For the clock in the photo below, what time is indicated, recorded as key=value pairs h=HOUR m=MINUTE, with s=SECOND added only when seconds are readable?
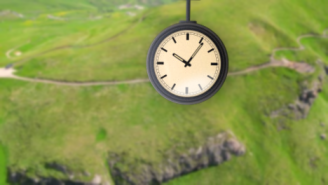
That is h=10 m=6
